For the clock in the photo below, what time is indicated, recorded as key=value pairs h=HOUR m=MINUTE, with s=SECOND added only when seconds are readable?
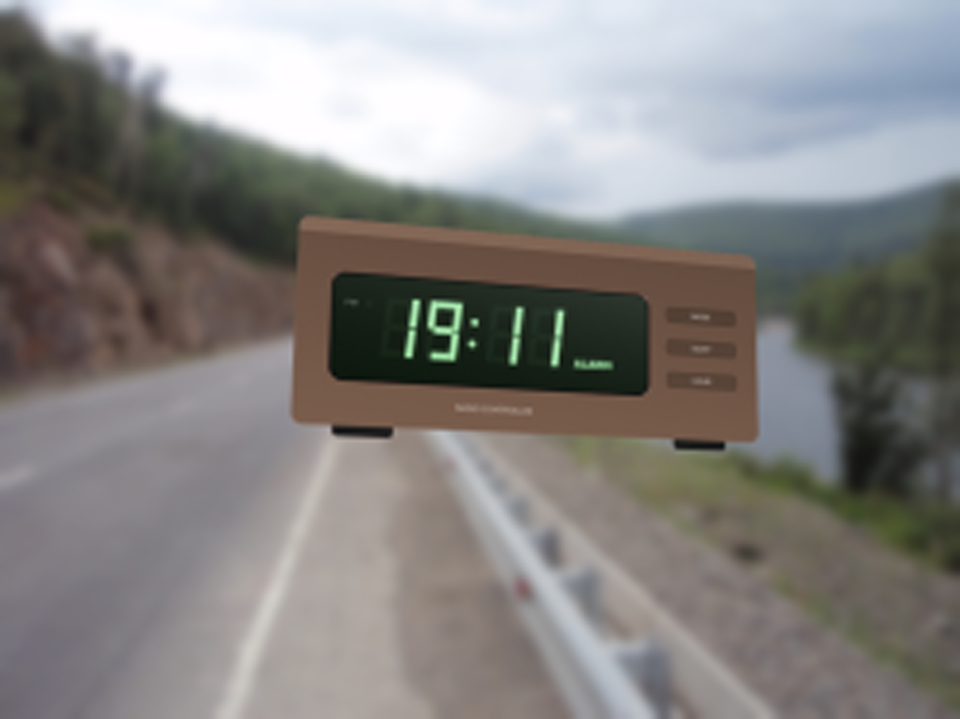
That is h=19 m=11
